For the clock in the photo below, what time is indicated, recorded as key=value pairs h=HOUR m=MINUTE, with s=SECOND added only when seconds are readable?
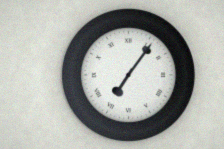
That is h=7 m=6
